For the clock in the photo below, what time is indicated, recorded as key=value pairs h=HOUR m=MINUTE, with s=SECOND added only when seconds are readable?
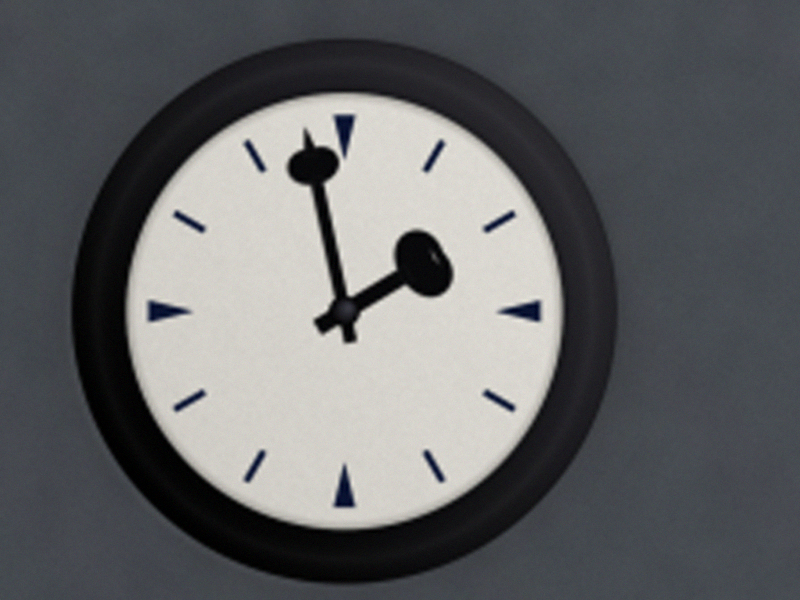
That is h=1 m=58
